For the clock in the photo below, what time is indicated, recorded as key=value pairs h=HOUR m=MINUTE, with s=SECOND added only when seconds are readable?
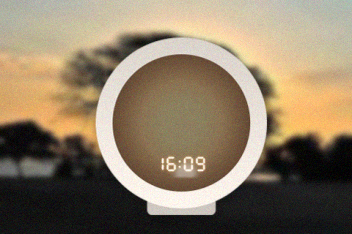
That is h=16 m=9
